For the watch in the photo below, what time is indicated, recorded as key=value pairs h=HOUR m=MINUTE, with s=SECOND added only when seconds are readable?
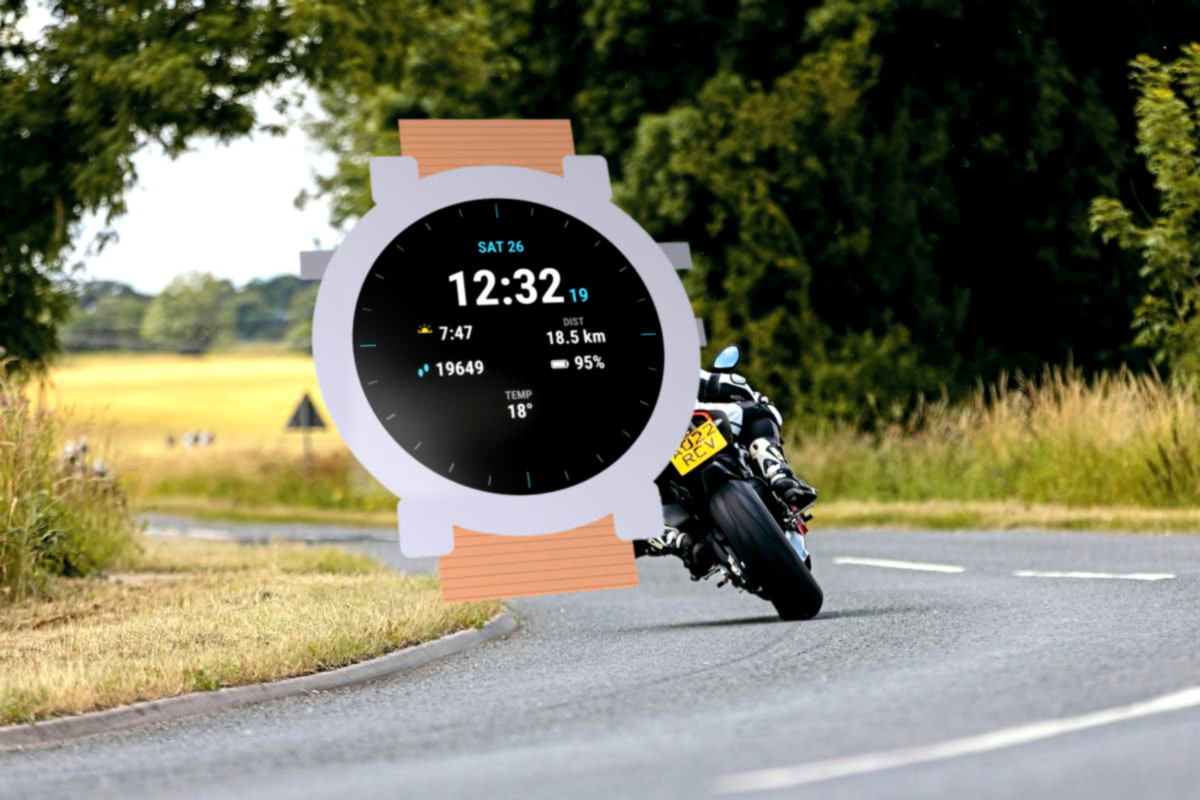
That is h=12 m=32 s=19
